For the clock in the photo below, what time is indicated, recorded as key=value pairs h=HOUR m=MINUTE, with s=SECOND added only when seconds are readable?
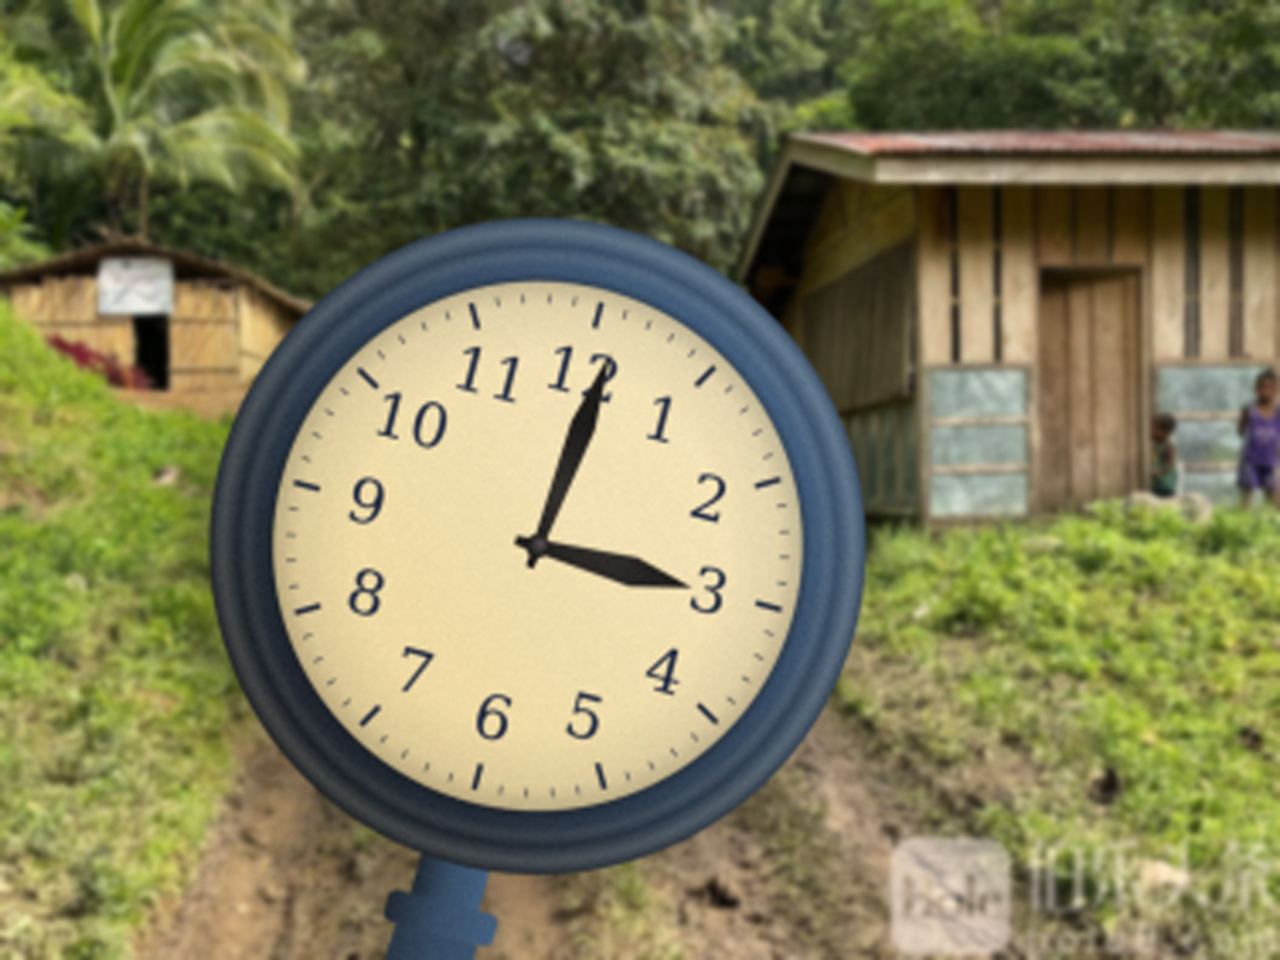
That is h=3 m=1
